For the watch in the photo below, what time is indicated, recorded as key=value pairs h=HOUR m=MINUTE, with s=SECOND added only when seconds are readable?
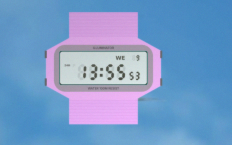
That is h=13 m=55 s=53
